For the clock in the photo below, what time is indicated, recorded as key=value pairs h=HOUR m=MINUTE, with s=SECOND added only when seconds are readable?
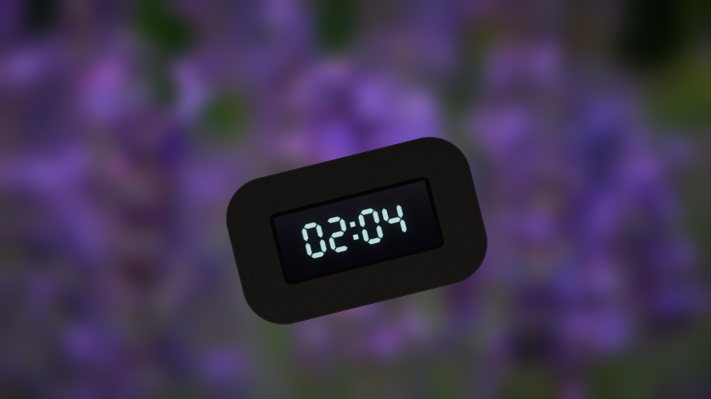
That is h=2 m=4
